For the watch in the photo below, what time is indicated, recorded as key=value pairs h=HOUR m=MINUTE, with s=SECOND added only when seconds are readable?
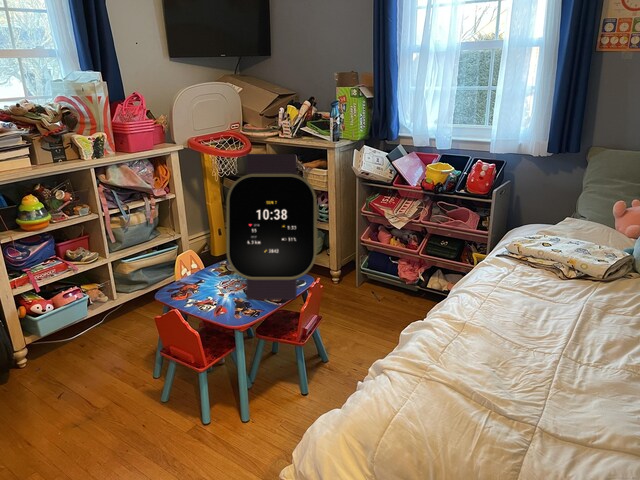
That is h=10 m=38
